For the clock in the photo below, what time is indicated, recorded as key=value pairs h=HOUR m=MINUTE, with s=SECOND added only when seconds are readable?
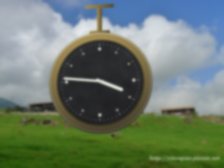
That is h=3 m=46
